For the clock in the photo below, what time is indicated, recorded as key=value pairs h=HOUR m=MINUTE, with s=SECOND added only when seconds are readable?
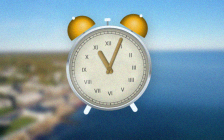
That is h=11 m=4
